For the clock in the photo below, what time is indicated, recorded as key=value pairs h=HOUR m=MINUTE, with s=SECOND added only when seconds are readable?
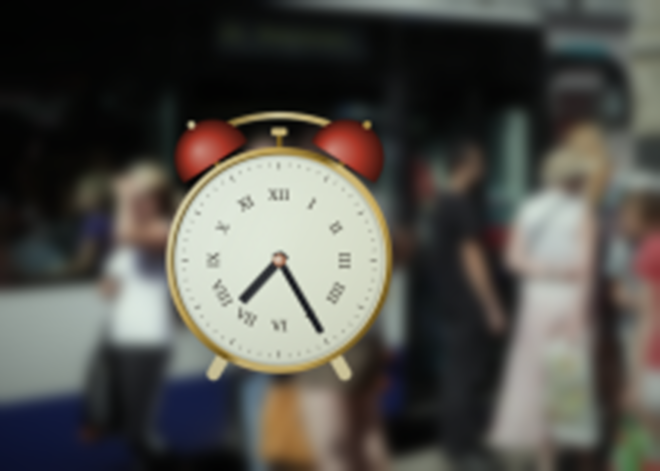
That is h=7 m=25
